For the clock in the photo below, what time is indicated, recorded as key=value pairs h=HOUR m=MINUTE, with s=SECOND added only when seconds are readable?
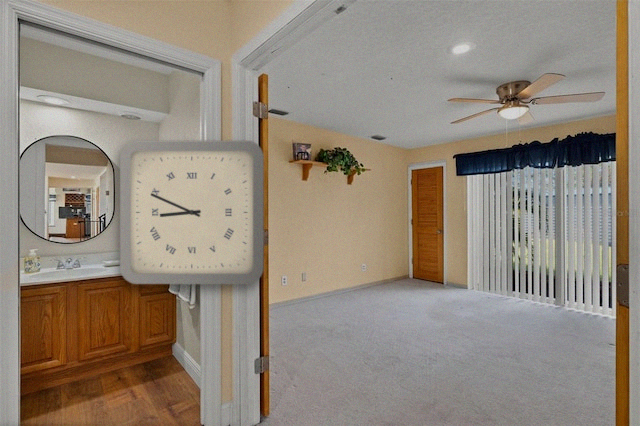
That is h=8 m=49
